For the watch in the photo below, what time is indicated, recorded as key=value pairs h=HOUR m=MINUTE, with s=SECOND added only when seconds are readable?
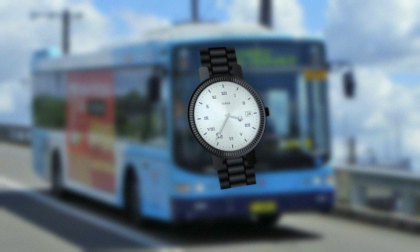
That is h=3 m=36
